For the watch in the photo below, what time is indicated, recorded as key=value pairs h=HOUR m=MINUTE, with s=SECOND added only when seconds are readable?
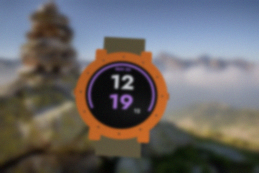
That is h=12 m=19
